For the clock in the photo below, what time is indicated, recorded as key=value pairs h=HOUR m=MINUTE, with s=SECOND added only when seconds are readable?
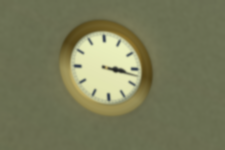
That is h=3 m=17
